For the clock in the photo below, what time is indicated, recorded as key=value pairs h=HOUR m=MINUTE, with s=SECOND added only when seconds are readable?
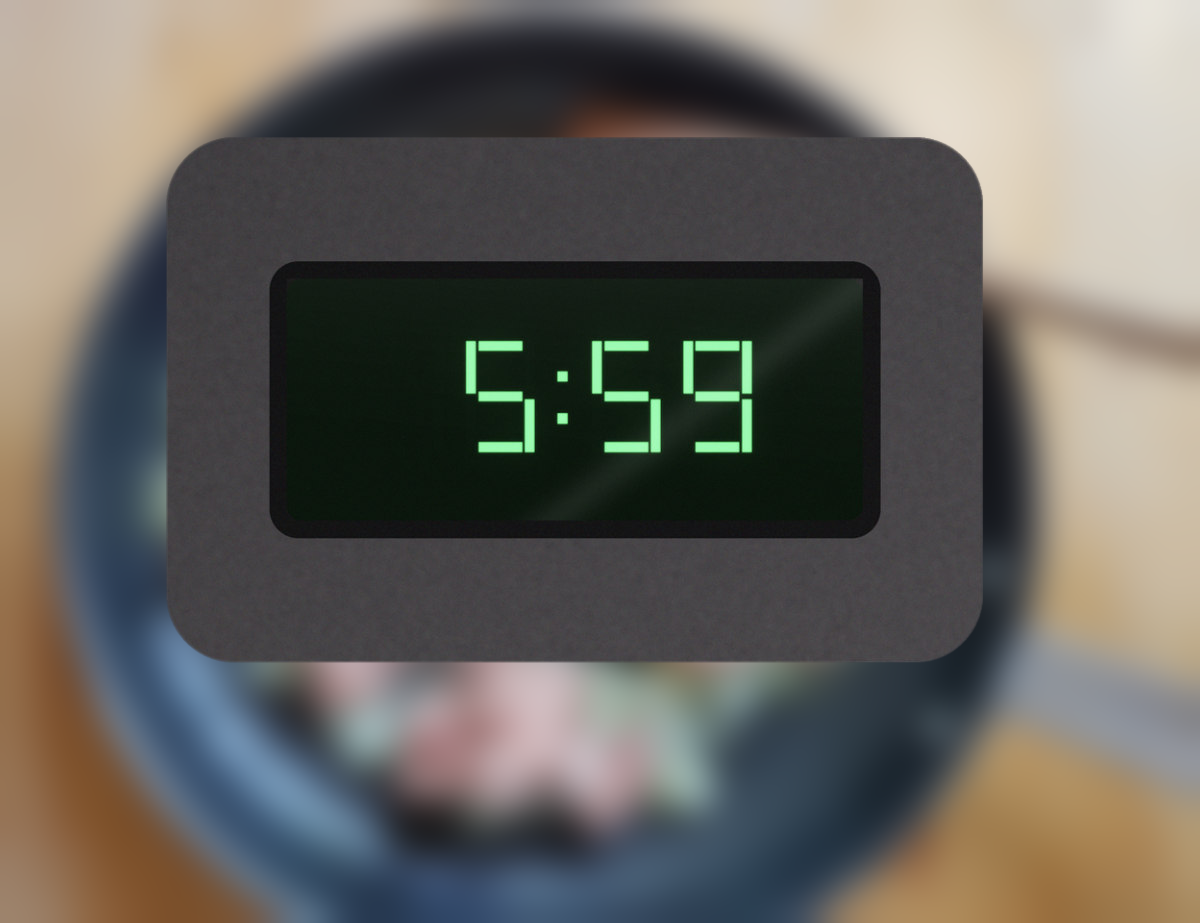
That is h=5 m=59
